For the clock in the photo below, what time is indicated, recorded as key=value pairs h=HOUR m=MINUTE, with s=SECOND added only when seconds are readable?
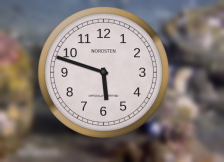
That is h=5 m=48
